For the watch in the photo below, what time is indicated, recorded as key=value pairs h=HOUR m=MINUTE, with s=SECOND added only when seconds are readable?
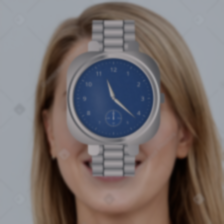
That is h=11 m=22
